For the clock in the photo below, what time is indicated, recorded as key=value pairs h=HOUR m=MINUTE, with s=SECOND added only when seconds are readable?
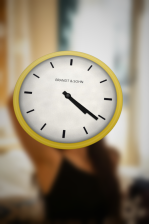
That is h=4 m=21
